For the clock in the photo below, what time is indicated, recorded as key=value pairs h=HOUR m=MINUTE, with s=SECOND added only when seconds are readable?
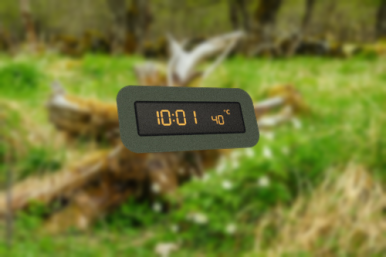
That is h=10 m=1
